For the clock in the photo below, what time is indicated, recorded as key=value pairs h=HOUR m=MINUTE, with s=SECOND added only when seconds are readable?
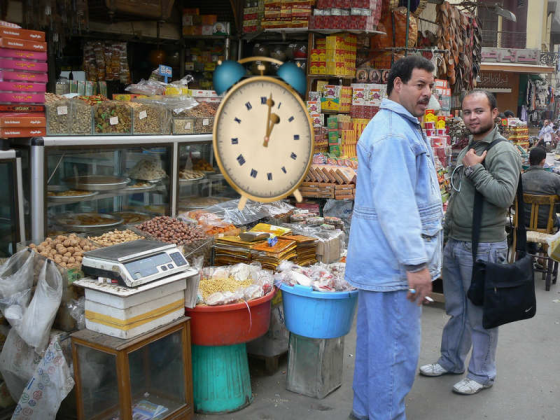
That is h=1 m=2
